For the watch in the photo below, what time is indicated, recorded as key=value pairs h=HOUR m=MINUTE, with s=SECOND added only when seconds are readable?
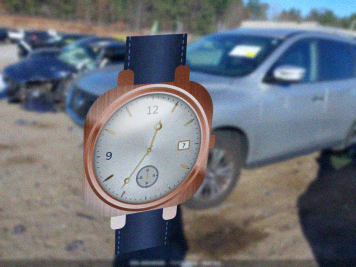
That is h=12 m=36
